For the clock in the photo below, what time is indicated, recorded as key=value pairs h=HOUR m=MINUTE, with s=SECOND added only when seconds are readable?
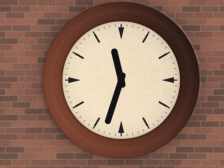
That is h=11 m=33
